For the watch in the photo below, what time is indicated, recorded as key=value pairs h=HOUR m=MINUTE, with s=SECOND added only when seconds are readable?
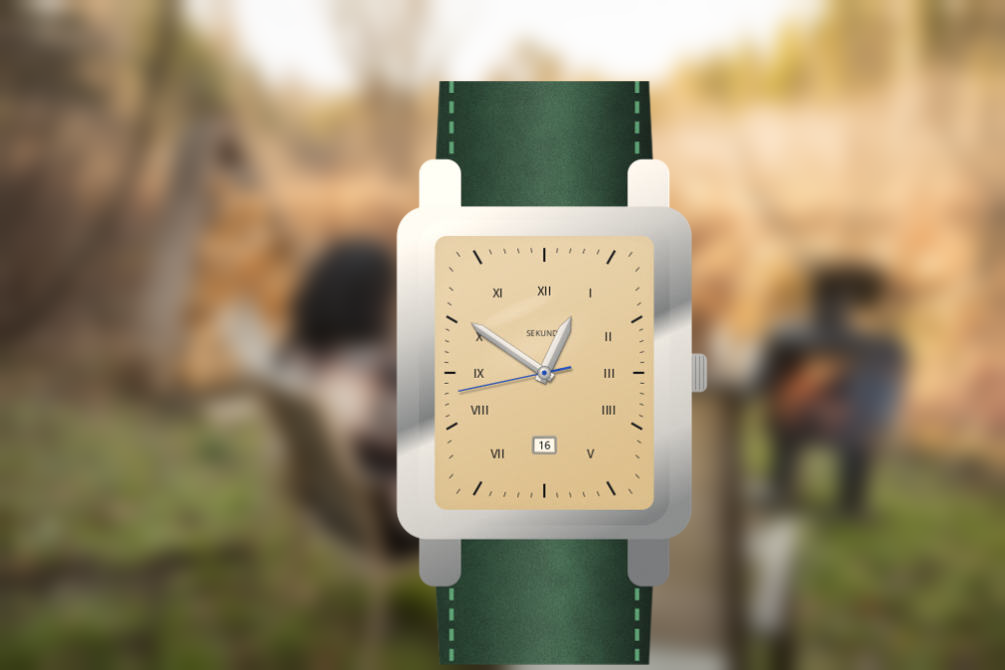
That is h=12 m=50 s=43
